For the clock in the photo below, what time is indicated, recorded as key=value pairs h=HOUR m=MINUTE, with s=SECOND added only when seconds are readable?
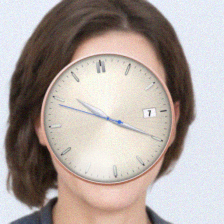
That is h=10 m=19 s=49
